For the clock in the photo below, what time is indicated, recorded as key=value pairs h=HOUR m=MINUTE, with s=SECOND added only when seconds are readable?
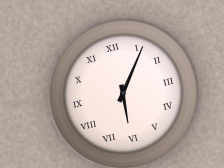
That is h=6 m=6
